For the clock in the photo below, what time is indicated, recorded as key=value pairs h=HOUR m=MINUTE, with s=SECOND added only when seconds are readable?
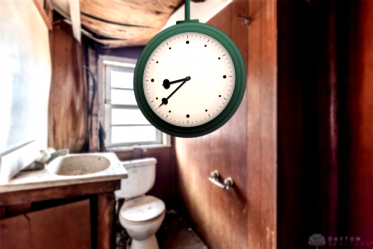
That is h=8 m=38
